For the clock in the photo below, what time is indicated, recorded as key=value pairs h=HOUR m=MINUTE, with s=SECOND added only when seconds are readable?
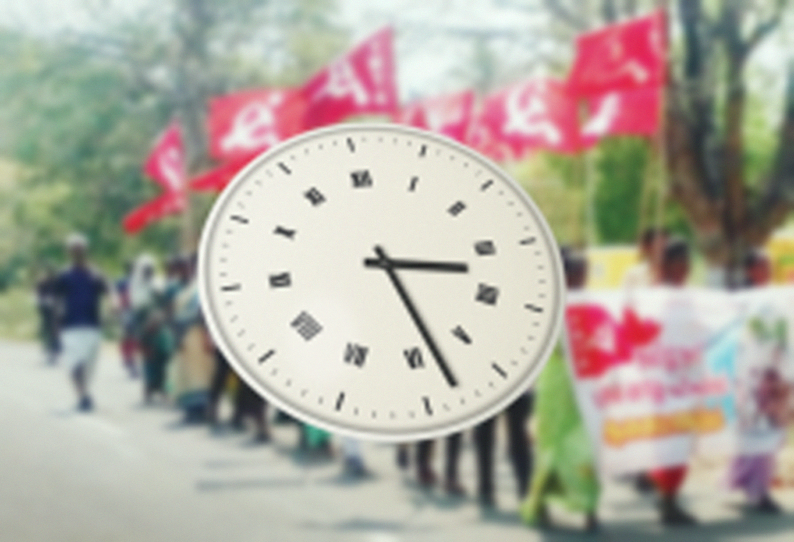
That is h=3 m=28
